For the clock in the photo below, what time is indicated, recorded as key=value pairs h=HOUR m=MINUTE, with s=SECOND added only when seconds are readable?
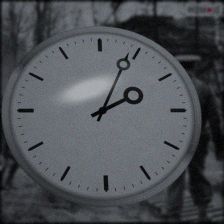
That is h=2 m=4
